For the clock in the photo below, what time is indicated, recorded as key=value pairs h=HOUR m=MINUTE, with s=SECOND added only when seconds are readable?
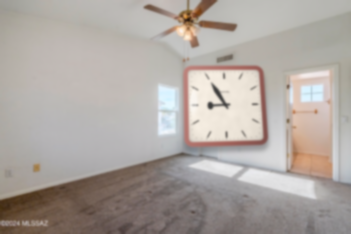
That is h=8 m=55
